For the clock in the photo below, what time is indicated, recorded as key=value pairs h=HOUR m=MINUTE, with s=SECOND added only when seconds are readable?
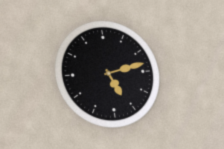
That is h=5 m=13
